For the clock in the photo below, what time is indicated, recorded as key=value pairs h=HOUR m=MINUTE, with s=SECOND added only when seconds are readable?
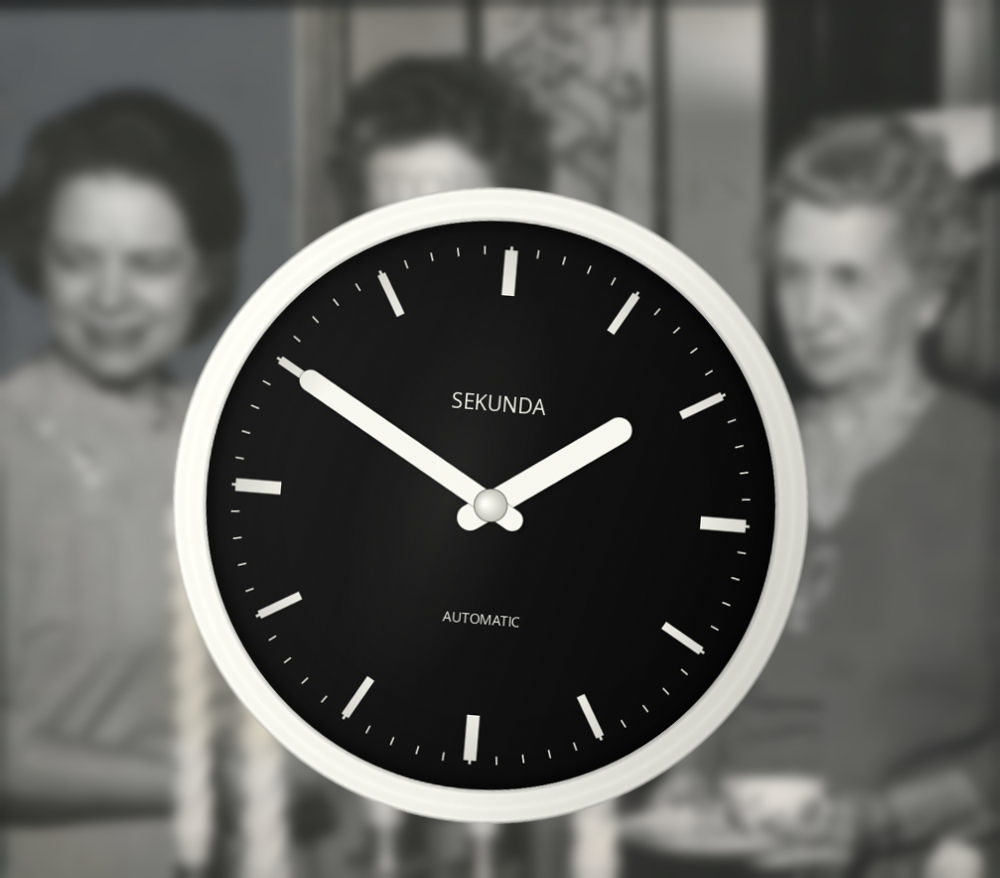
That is h=1 m=50
